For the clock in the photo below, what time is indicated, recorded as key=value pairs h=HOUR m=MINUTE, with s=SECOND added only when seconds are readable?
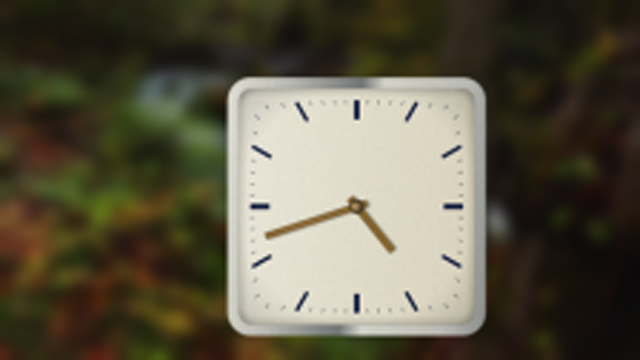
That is h=4 m=42
